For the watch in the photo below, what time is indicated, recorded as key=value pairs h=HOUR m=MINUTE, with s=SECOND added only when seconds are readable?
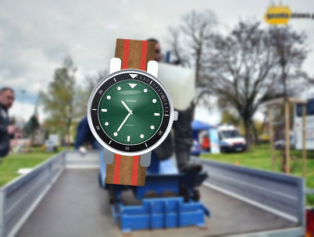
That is h=10 m=35
